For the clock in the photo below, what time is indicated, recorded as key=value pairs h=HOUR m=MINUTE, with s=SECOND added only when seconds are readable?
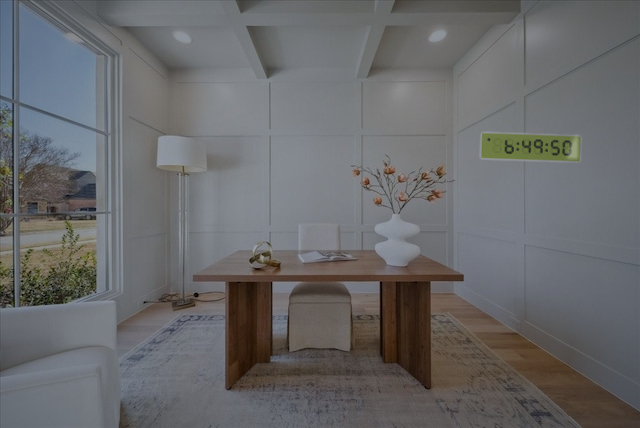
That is h=6 m=49 s=50
